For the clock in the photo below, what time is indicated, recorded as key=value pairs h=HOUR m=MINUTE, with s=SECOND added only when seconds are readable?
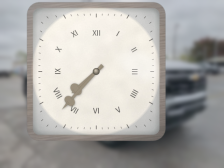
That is h=7 m=37
